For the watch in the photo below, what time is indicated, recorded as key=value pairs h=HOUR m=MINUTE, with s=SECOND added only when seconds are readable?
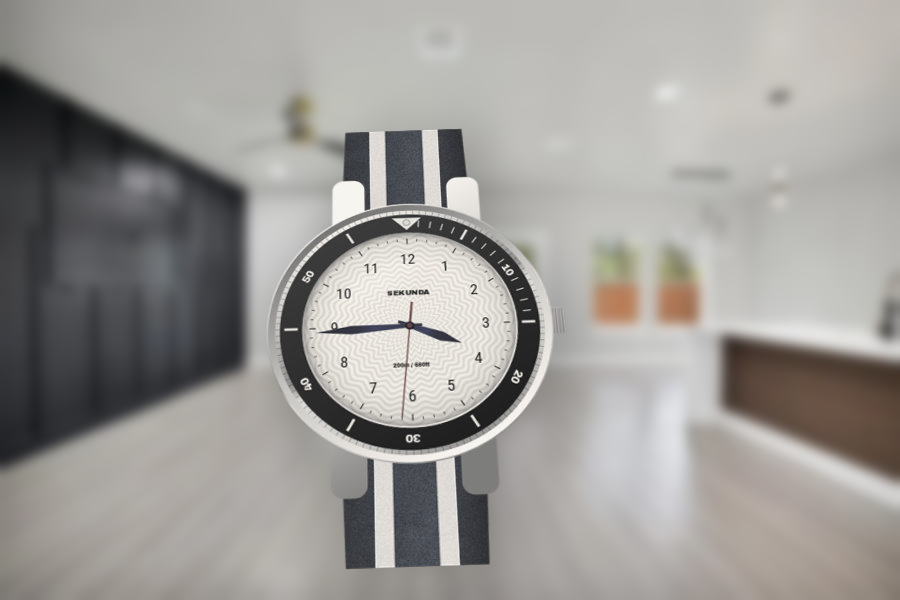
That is h=3 m=44 s=31
